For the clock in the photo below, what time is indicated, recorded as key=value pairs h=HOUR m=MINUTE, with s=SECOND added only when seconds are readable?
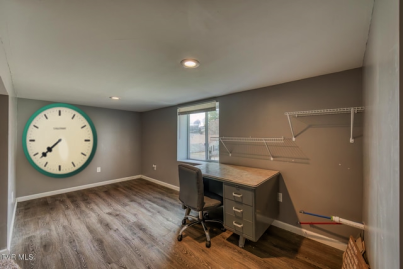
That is h=7 m=38
